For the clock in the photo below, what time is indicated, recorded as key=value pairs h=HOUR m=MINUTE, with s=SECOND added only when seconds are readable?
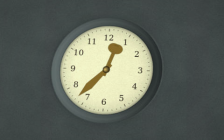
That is h=12 m=37
